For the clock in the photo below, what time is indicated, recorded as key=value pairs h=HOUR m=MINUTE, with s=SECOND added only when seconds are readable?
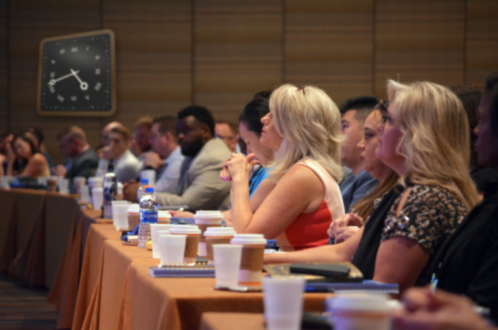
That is h=4 m=42
